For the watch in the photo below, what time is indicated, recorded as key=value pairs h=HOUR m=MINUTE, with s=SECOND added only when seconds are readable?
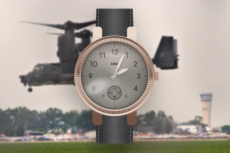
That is h=2 m=4
